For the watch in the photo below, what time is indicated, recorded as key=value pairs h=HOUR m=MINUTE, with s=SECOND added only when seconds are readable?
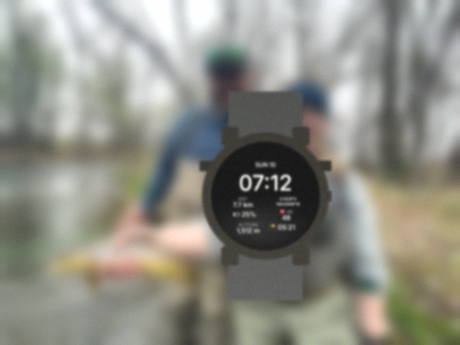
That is h=7 m=12
